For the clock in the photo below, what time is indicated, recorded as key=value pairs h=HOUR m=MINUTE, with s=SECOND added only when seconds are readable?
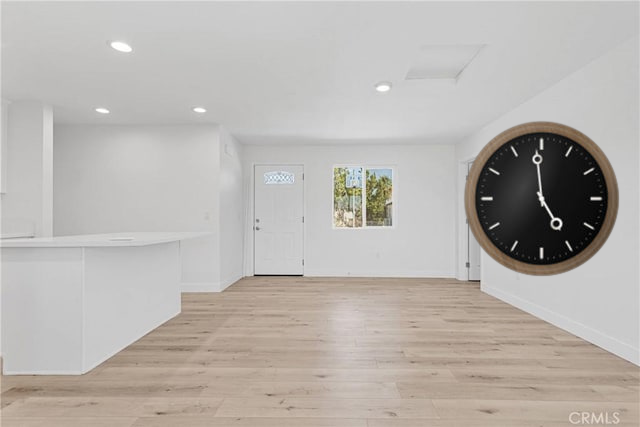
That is h=4 m=59
